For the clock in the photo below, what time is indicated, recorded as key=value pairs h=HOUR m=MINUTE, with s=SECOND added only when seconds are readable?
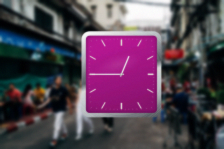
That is h=12 m=45
